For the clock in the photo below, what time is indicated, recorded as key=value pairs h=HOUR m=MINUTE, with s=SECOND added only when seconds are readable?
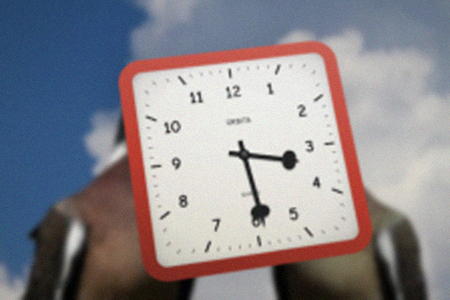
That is h=3 m=29
